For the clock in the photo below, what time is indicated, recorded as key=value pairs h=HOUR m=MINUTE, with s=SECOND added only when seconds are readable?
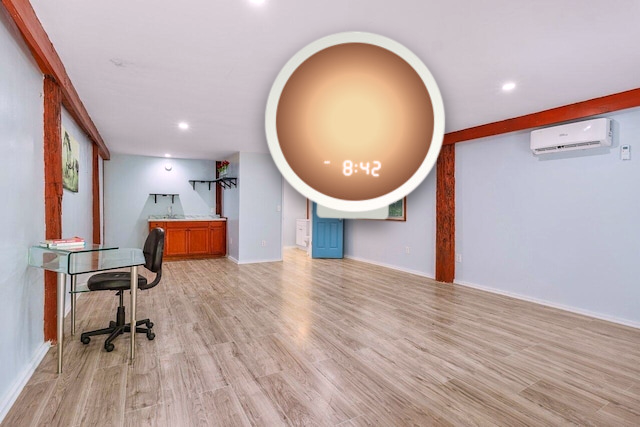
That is h=8 m=42
